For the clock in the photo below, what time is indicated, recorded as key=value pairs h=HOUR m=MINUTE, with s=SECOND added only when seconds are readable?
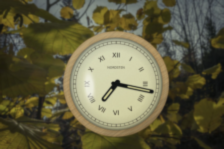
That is h=7 m=17
